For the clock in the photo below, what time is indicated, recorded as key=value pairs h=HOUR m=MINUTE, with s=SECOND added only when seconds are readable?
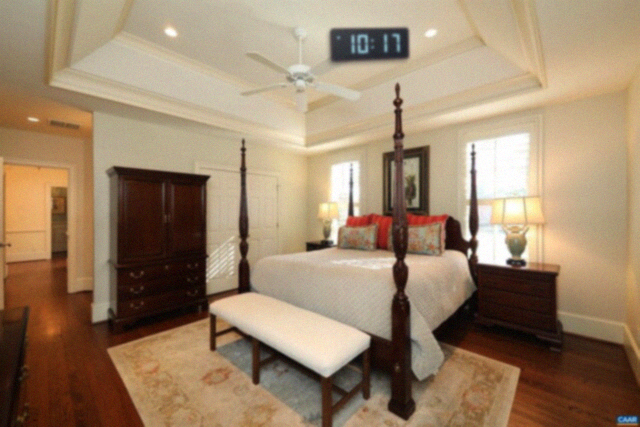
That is h=10 m=17
